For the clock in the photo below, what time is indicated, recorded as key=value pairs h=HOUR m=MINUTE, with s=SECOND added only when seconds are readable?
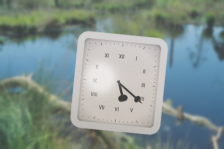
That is h=5 m=21
